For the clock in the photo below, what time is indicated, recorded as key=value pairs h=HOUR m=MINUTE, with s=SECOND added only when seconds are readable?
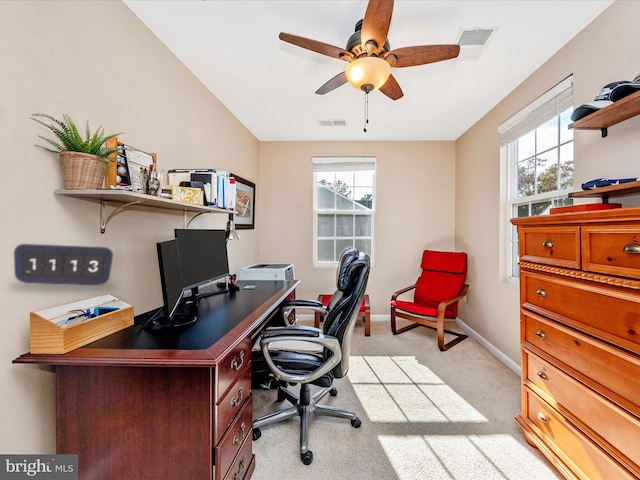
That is h=11 m=13
